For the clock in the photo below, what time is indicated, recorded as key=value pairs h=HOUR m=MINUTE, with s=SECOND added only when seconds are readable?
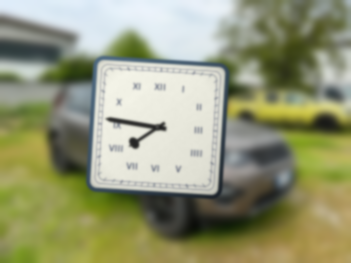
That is h=7 m=46
